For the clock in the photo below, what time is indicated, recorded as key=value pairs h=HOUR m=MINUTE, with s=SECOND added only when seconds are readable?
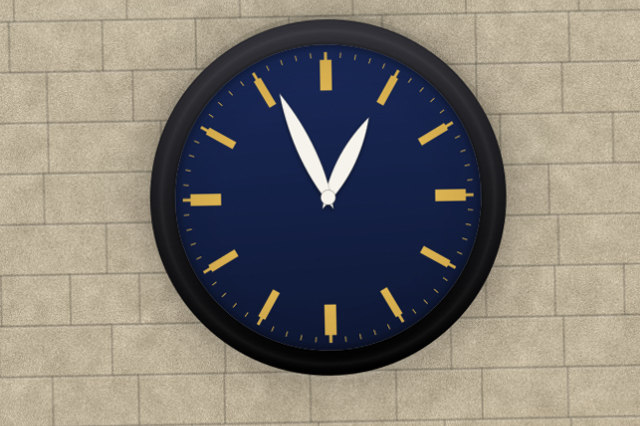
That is h=12 m=56
